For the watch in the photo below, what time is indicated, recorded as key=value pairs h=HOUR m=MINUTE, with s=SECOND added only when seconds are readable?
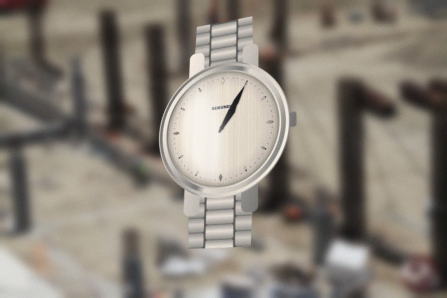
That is h=1 m=5
